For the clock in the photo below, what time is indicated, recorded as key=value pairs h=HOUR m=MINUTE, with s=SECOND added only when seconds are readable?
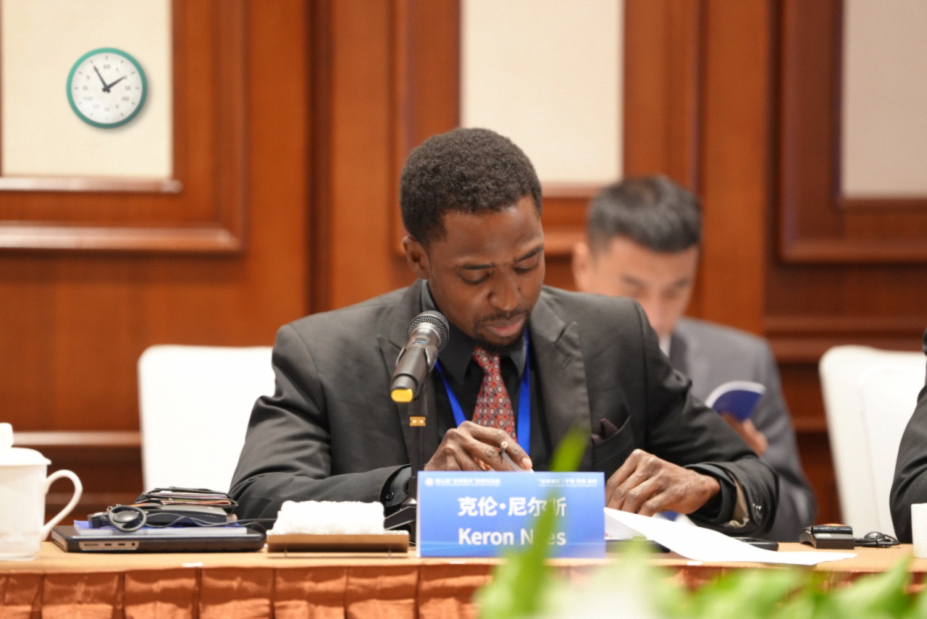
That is h=1 m=55
